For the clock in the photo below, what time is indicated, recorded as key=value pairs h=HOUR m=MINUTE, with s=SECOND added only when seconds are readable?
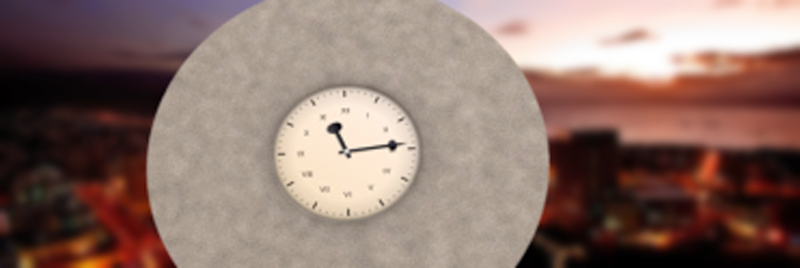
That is h=11 m=14
